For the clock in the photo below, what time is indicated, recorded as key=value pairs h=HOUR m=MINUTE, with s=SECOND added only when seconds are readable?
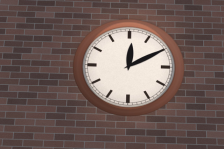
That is h=12 m=10
